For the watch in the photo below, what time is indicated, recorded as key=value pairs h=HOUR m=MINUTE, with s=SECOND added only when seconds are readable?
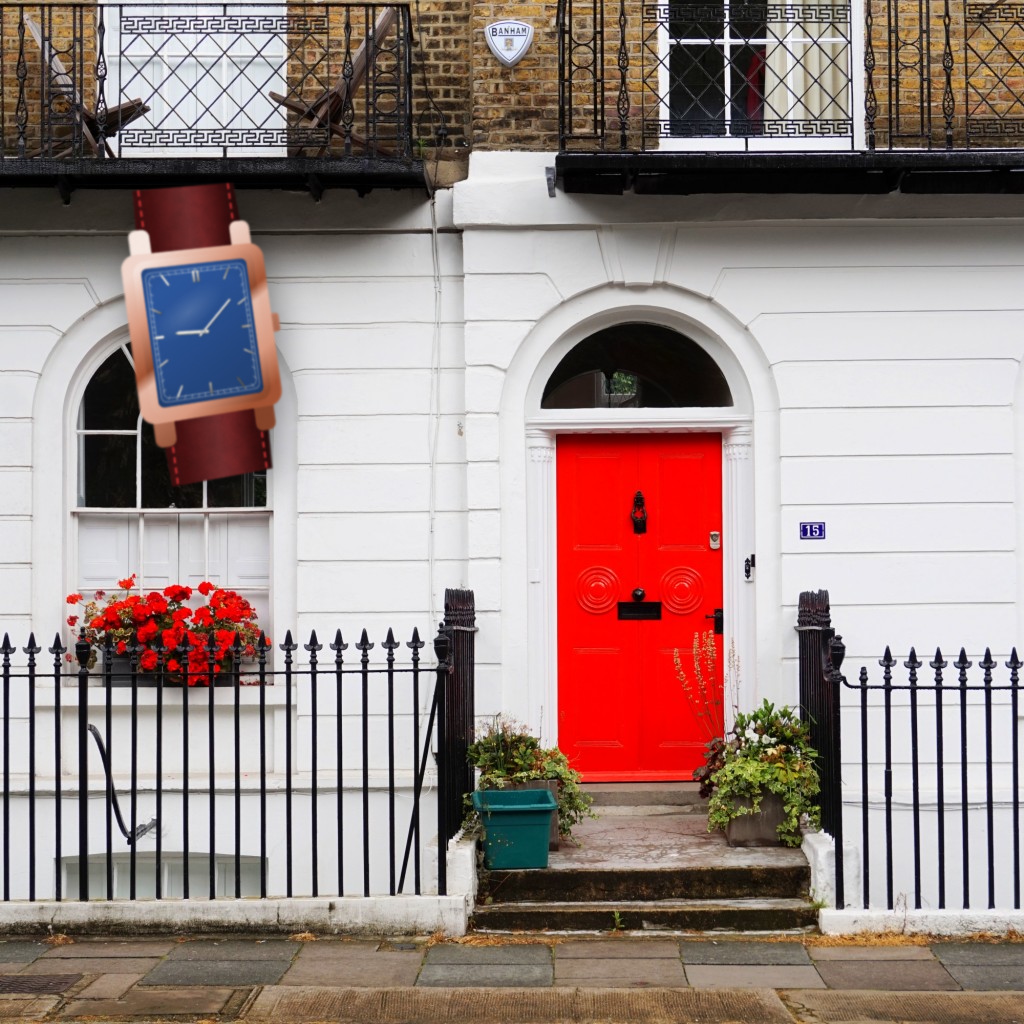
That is h=9 m=8
